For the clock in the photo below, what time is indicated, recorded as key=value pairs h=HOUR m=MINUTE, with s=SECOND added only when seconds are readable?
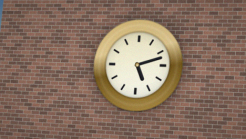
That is h=5 m=12
